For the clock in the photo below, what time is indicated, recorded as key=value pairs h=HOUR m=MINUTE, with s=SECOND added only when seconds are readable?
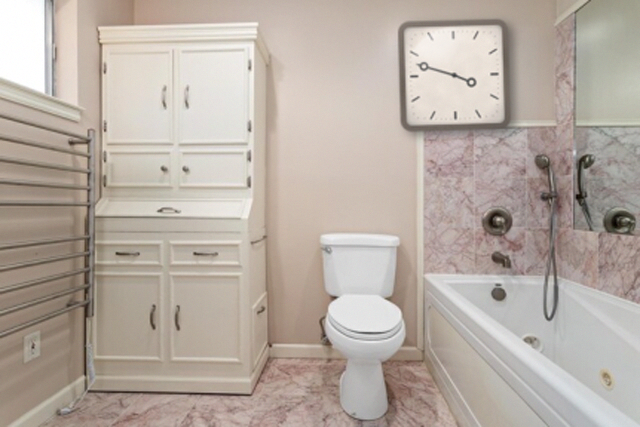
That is h=3 m=48
